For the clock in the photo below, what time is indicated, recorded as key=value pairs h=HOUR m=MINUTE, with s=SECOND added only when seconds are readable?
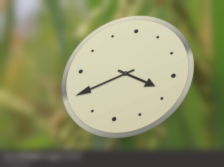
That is h=3 m=40
